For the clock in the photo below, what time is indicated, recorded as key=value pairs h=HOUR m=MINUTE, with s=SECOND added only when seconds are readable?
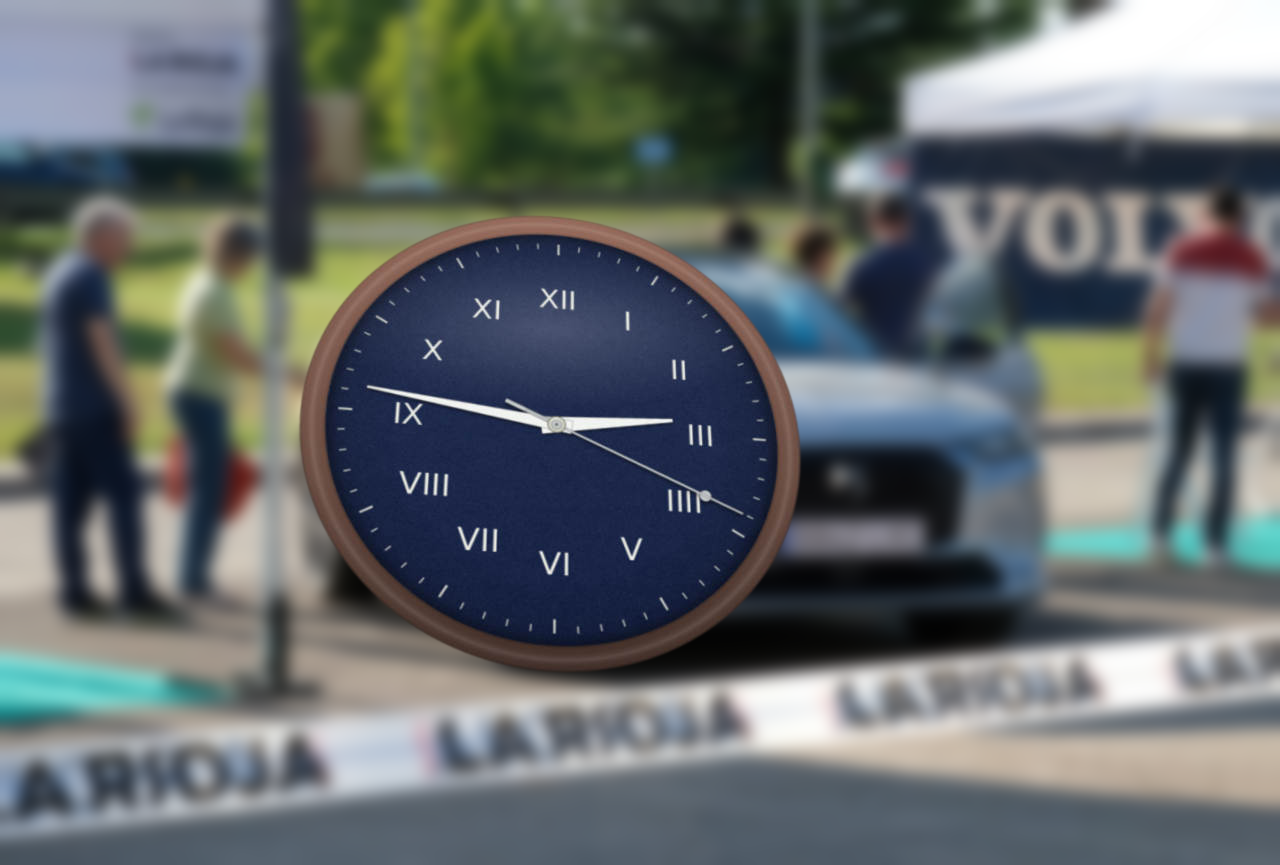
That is h=2 m=46 s=19
